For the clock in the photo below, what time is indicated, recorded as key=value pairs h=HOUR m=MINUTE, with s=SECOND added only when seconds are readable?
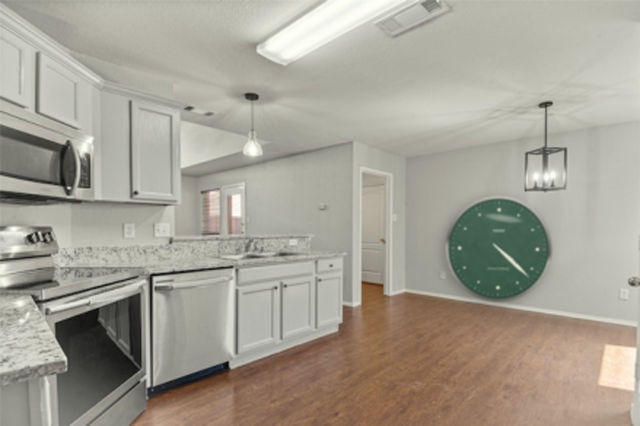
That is h=4 m=22
